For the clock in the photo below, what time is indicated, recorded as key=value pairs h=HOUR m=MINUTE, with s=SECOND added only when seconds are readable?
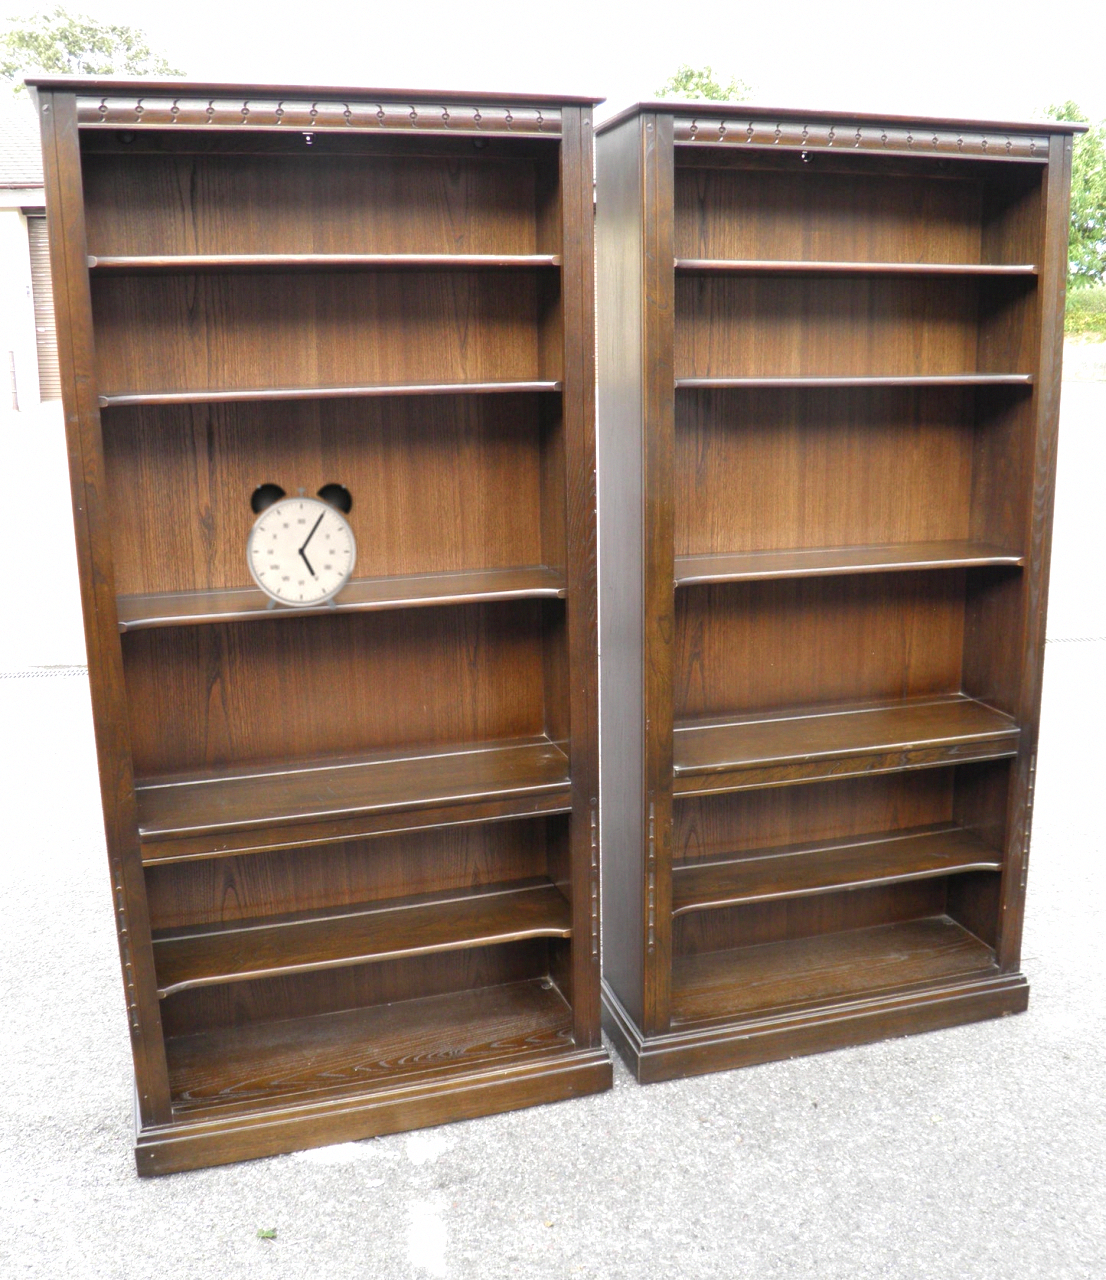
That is h=5 m=5
